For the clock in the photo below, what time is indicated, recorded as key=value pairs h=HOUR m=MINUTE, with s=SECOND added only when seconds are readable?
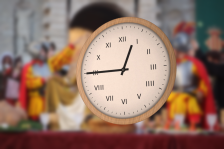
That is h=12 m=45
